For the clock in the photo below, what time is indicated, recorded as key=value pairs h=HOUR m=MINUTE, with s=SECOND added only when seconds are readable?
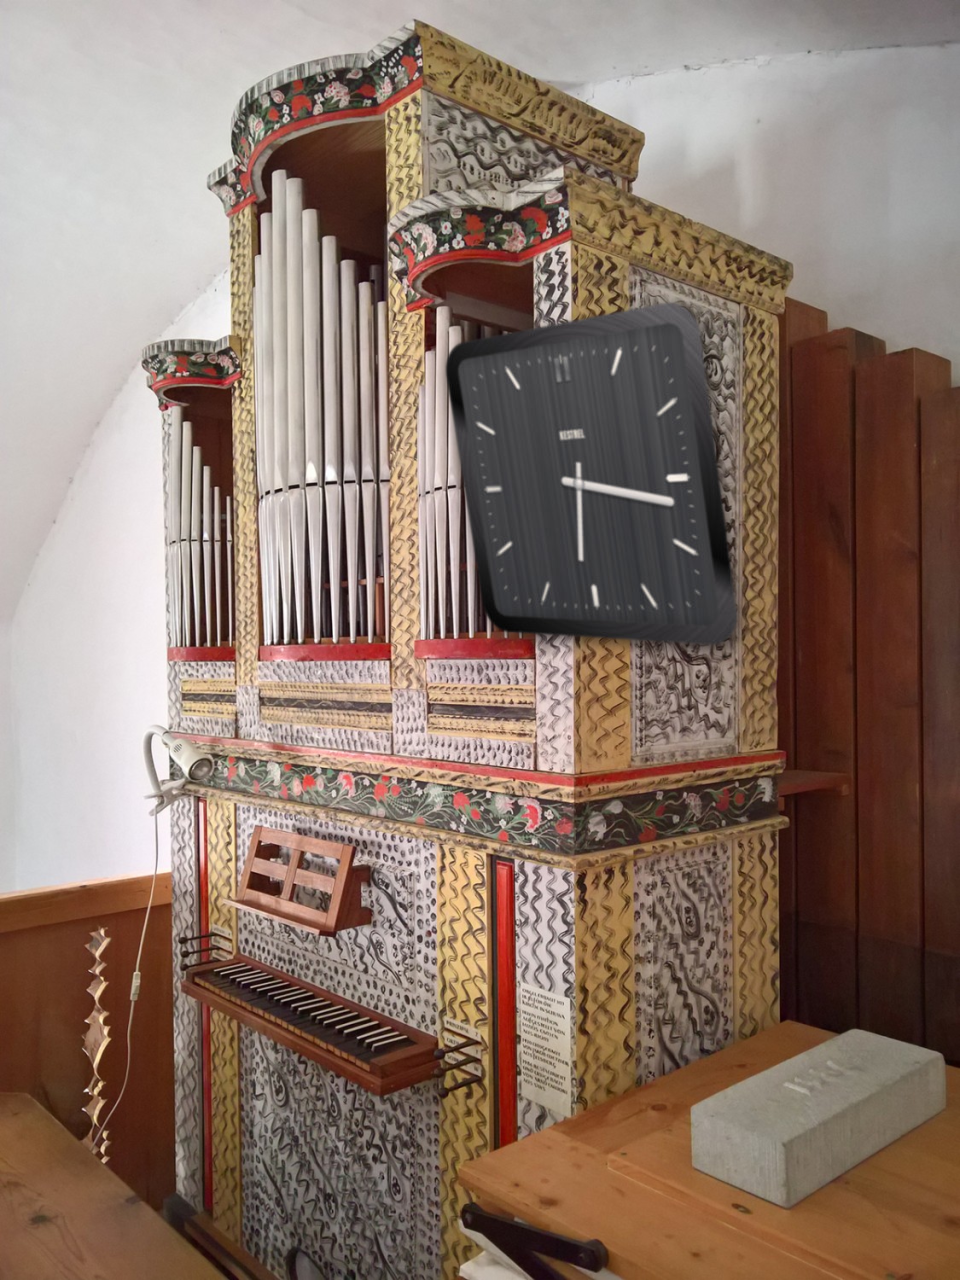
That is h=6 m=17
